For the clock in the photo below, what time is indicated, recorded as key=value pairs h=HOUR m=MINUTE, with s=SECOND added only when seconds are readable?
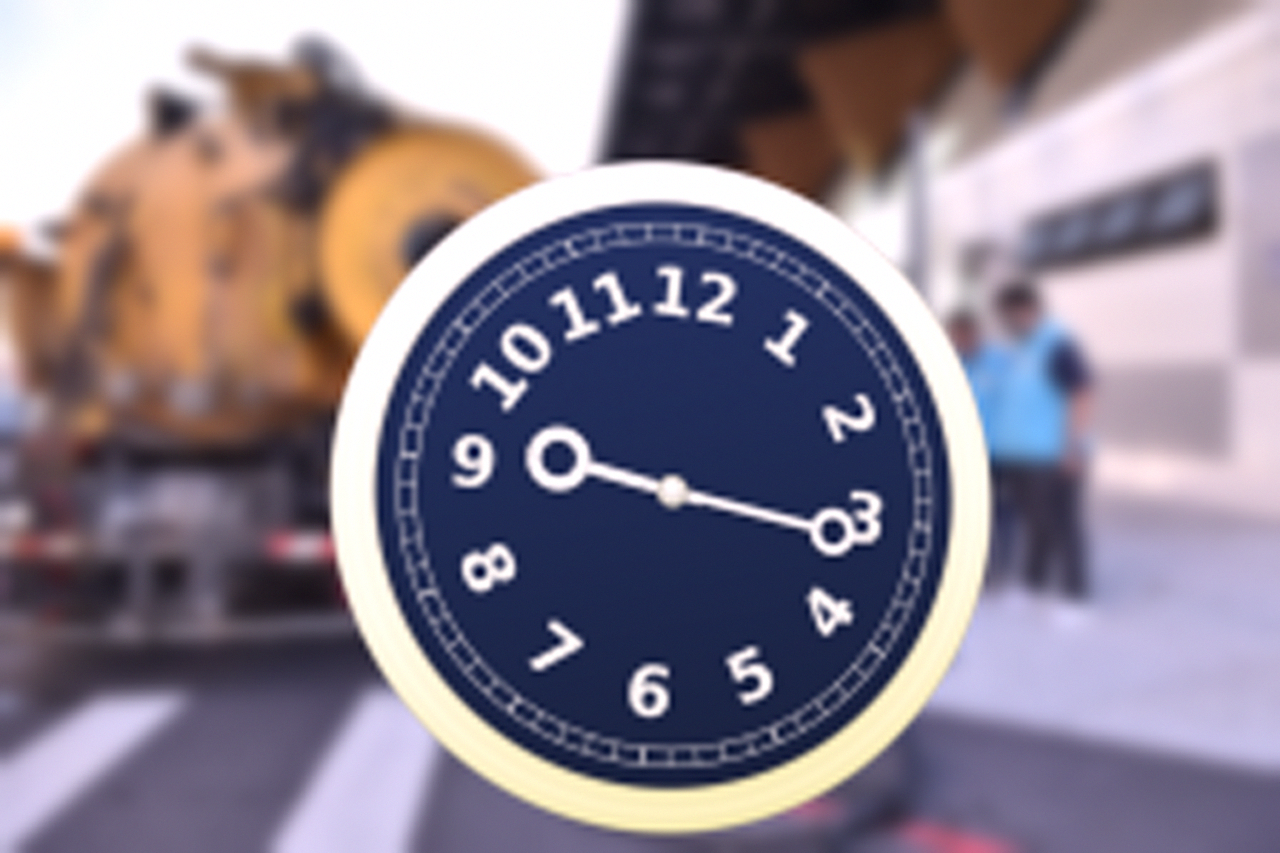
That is h=9 m=16
